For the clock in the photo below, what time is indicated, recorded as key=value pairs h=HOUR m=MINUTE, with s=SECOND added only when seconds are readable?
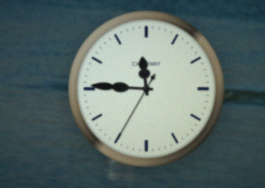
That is h=11 m=45 s=35
